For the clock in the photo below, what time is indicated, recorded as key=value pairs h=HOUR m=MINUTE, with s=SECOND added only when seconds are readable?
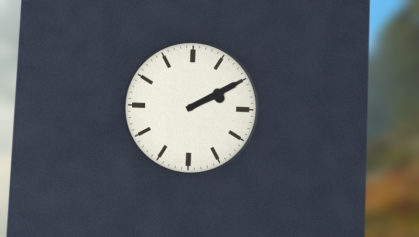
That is h=2 m=10
